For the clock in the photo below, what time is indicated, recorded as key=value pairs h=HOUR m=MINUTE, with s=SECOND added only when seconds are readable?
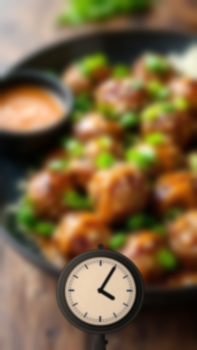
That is h=4 m=5
